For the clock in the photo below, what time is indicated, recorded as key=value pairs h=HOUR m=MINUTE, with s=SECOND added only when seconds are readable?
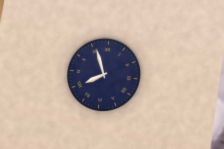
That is h=7 m=56
